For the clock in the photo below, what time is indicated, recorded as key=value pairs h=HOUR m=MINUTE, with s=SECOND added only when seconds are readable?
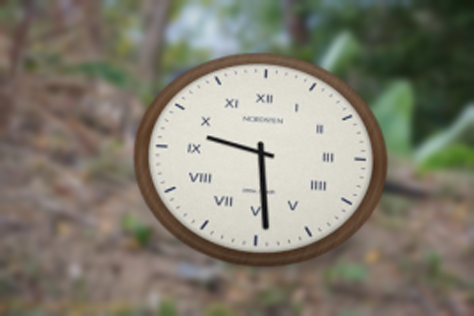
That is h=9 m=29
